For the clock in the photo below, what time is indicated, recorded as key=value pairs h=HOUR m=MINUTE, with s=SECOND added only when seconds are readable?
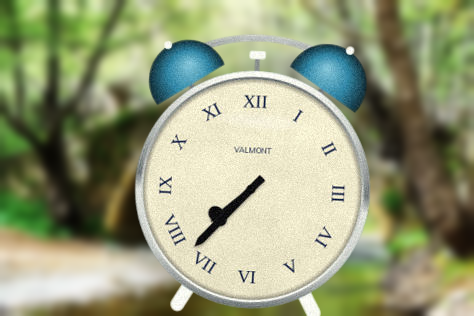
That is h=7 m=37
